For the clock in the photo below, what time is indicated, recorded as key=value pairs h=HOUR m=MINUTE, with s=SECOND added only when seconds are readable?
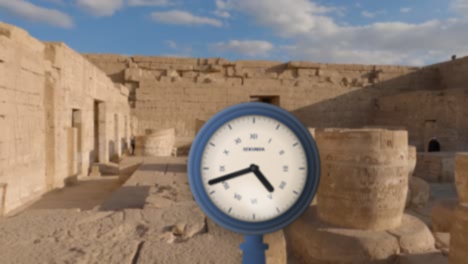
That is h=4 m=42
